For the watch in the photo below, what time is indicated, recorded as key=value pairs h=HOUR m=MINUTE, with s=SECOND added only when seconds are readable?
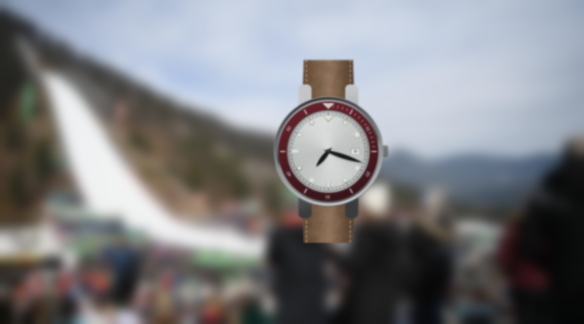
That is h=7 m=18
